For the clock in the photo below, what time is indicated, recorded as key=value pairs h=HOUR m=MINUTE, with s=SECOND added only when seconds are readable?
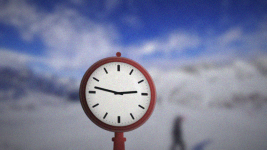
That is h=2 m=47
